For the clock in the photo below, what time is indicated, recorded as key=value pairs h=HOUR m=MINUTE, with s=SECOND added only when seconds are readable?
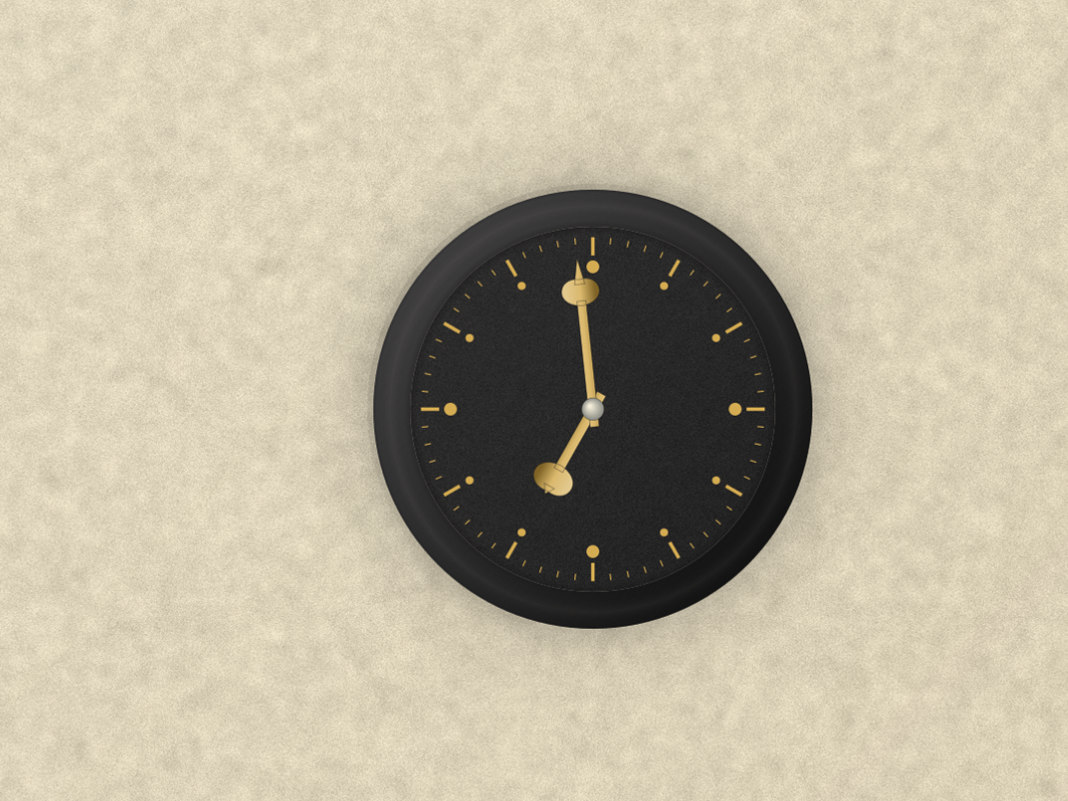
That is h=6 m=59
